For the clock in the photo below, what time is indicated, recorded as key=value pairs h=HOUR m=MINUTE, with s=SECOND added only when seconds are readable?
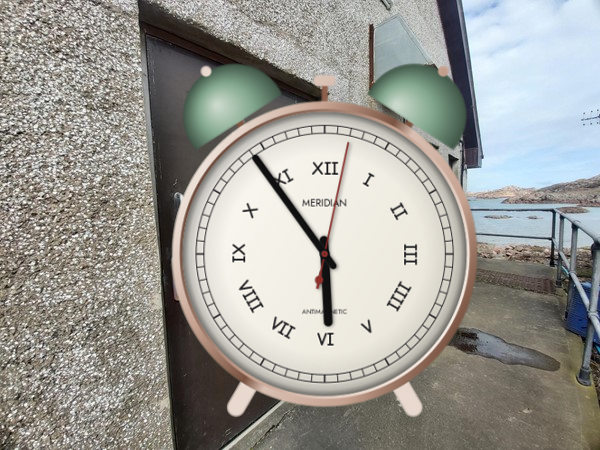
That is h=5 m=54 s=2
